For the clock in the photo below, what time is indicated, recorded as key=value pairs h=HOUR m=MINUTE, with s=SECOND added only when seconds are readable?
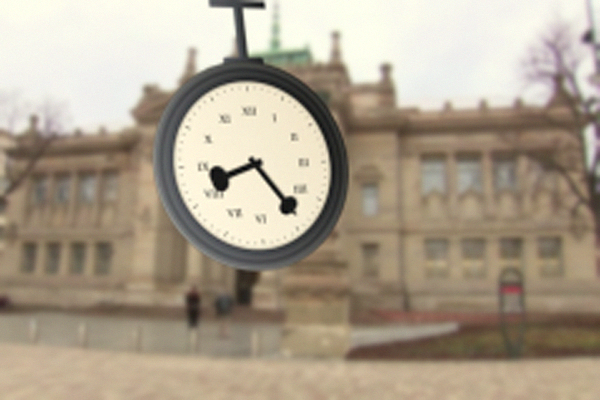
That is h=8 m=24
